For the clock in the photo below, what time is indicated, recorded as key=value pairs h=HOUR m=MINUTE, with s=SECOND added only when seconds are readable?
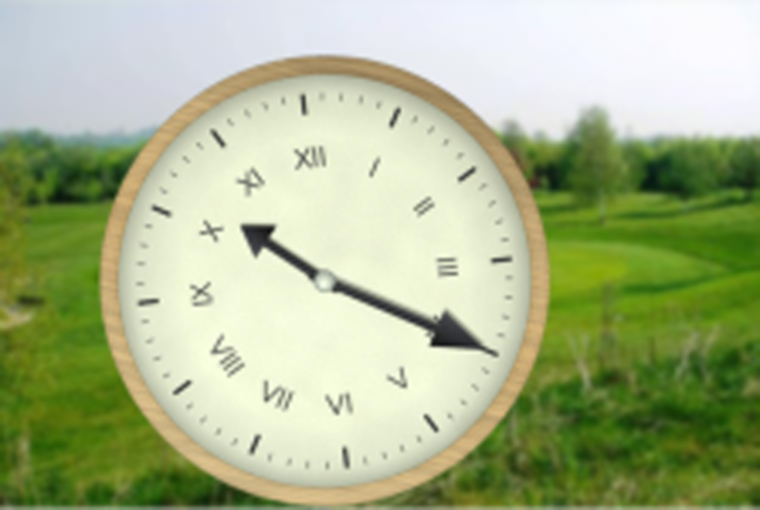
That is h=10 m=20
